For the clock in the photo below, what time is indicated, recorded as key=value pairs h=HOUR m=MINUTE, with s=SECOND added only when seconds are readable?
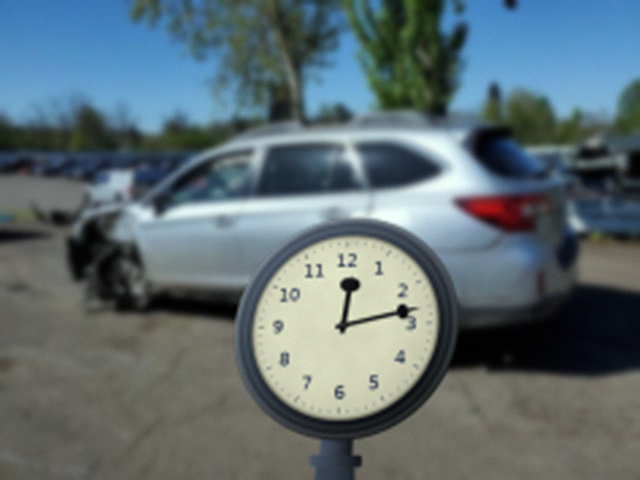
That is h=12 m=13
